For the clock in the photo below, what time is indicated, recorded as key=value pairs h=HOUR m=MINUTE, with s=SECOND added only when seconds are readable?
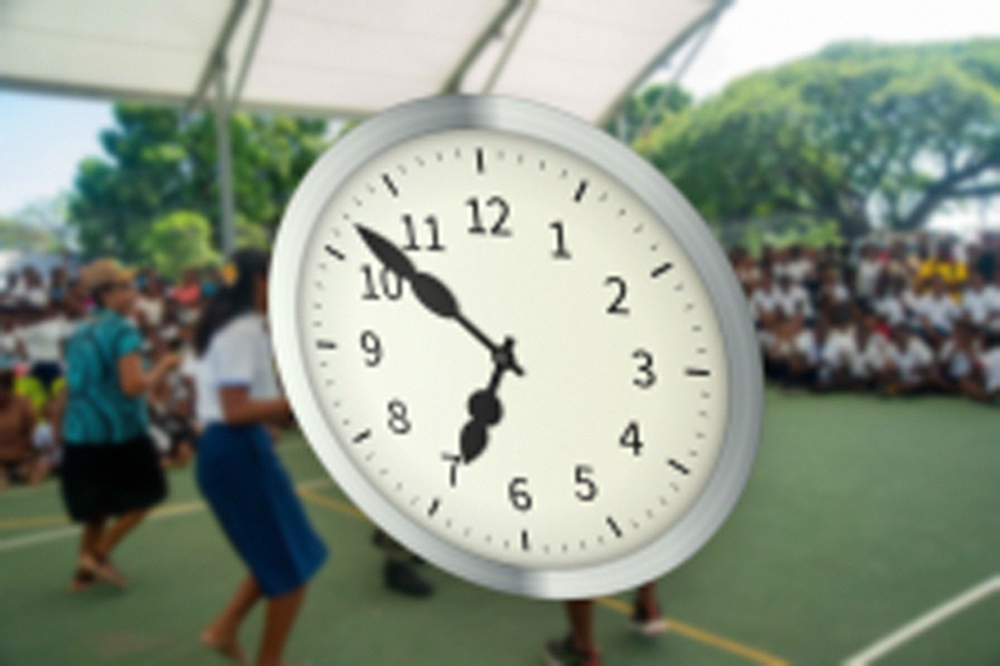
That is h=6 m=52
